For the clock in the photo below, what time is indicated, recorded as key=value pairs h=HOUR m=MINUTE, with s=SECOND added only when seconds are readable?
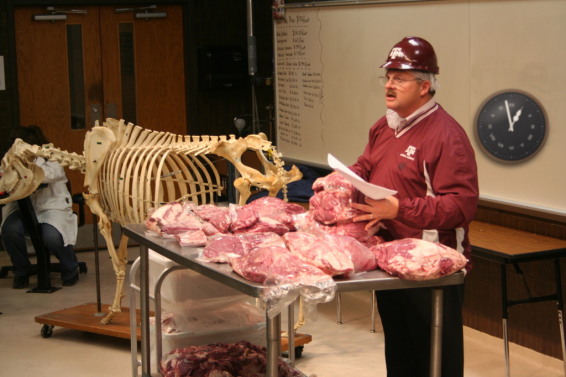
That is h=12 m=58
